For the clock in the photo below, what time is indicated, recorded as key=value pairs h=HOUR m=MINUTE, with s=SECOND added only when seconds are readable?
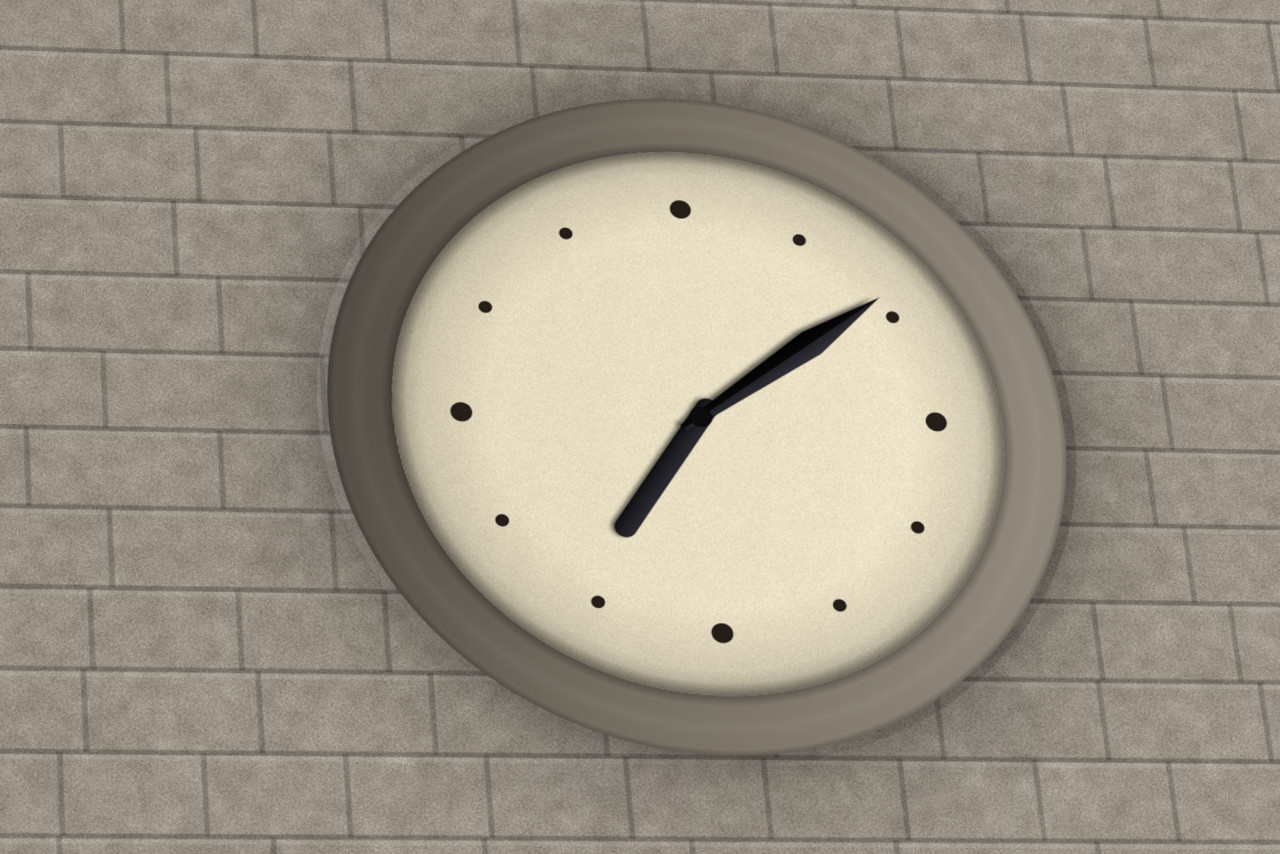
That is h=7 m=9
